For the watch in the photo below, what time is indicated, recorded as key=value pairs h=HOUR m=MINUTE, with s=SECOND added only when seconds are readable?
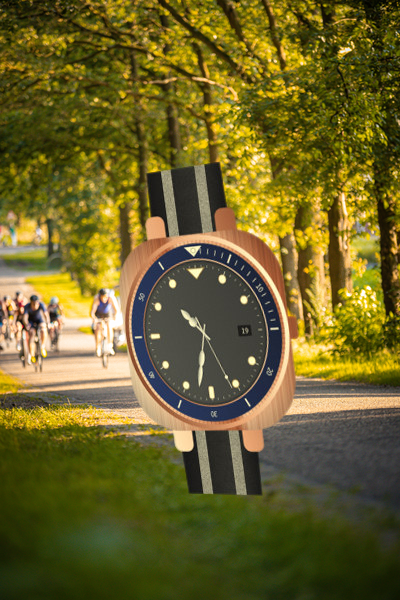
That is h=10 m=32 s=26
